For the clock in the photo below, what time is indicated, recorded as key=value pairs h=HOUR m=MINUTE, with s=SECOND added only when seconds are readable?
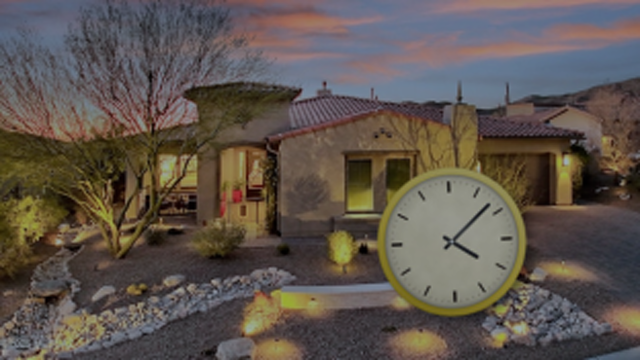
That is h=4 m=8
